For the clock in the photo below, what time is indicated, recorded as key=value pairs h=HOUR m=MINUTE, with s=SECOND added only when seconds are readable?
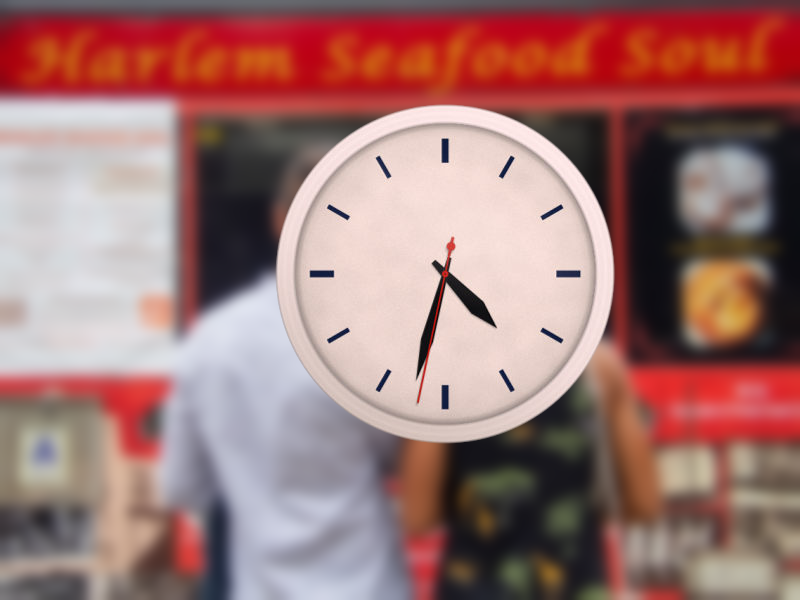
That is h=4 m=32 s=32
